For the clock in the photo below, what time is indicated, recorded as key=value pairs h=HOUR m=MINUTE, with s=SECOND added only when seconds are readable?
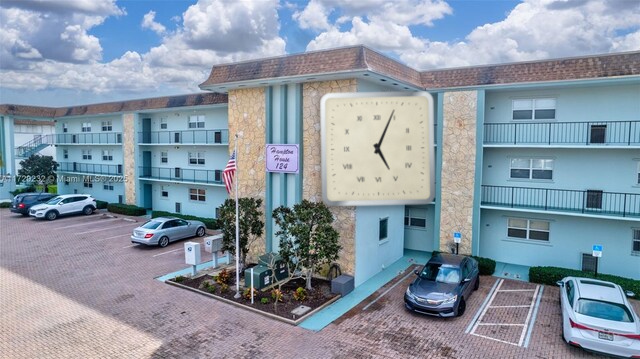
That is h=5 m=4
